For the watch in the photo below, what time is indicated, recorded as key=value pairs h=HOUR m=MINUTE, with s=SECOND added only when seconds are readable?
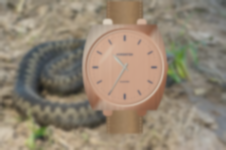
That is h=10 m=35
